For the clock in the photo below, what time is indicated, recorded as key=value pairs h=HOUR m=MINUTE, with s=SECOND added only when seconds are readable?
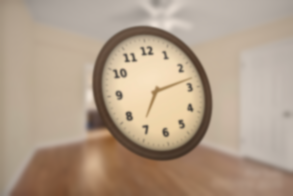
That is h=7 m=13
